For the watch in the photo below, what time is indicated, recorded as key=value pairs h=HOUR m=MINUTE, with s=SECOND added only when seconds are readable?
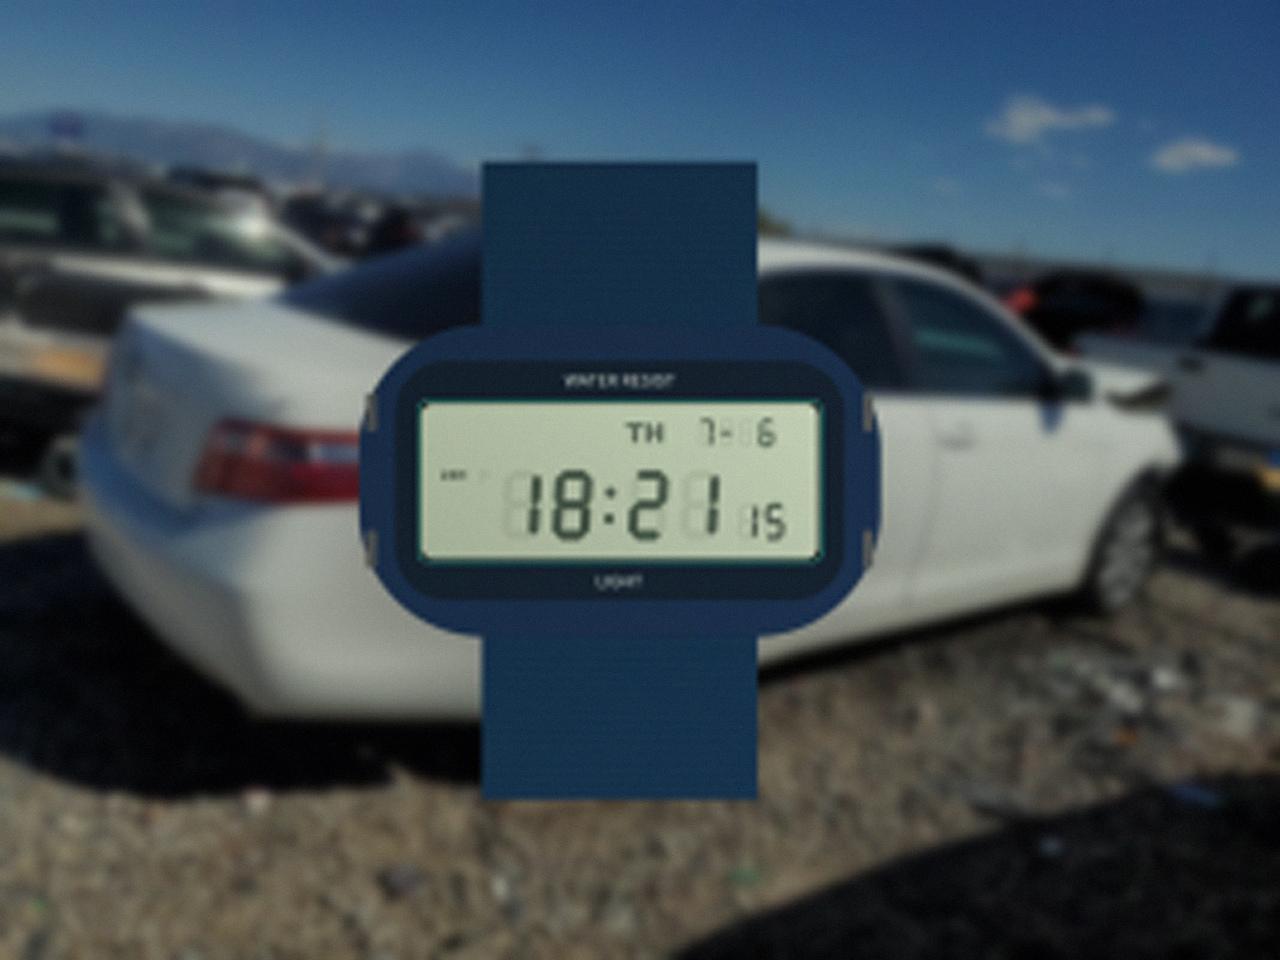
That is h=18 m=21 s=15
